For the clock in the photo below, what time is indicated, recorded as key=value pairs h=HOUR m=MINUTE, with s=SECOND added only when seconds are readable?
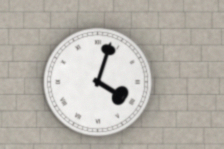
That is h=4 m=3
